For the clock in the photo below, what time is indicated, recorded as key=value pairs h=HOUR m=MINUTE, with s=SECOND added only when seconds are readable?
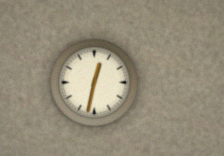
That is h=12 m=32
